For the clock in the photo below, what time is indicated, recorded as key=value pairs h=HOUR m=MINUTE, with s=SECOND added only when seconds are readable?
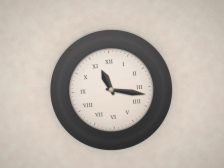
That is h=11 m=17
